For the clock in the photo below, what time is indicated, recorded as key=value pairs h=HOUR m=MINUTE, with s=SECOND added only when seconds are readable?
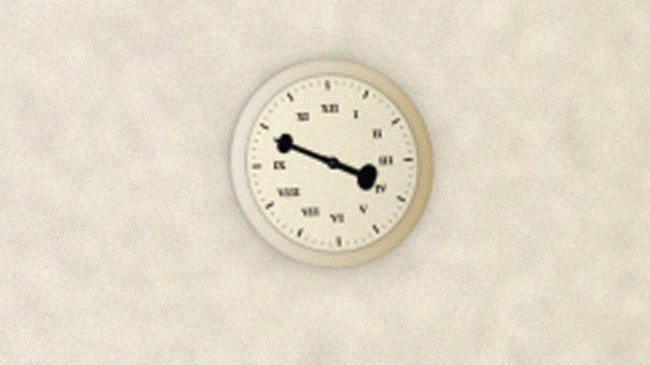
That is h=3 m=49
